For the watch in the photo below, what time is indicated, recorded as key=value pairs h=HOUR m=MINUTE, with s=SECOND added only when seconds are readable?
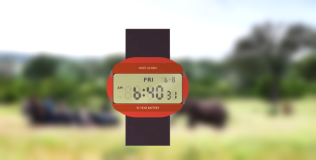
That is h=6 m=40 s=31
